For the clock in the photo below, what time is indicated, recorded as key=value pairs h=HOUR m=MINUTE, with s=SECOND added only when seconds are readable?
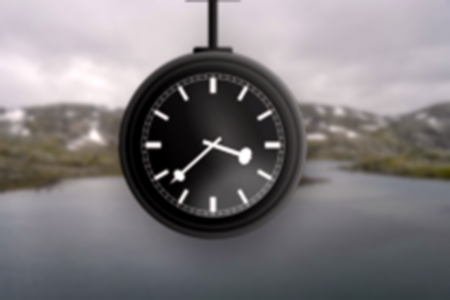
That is h=3 m=38
